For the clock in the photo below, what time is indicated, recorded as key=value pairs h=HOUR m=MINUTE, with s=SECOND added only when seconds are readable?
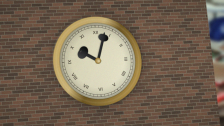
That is h=10 m=3
